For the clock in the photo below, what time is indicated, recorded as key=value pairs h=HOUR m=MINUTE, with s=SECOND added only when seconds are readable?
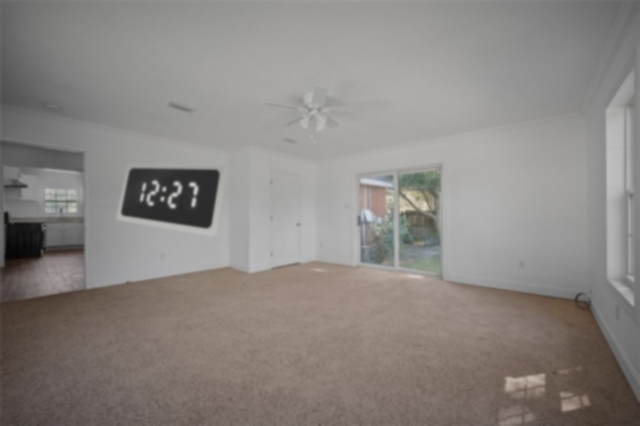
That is h=12 m=27
